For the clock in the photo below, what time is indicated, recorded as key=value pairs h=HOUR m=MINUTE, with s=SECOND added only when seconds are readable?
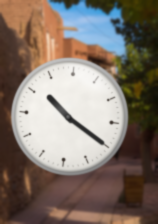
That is h=10 m=20
